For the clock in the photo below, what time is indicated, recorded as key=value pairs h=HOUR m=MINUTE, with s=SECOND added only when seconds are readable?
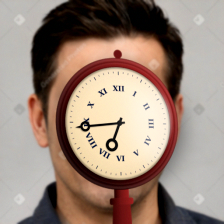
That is h=6 m=44
